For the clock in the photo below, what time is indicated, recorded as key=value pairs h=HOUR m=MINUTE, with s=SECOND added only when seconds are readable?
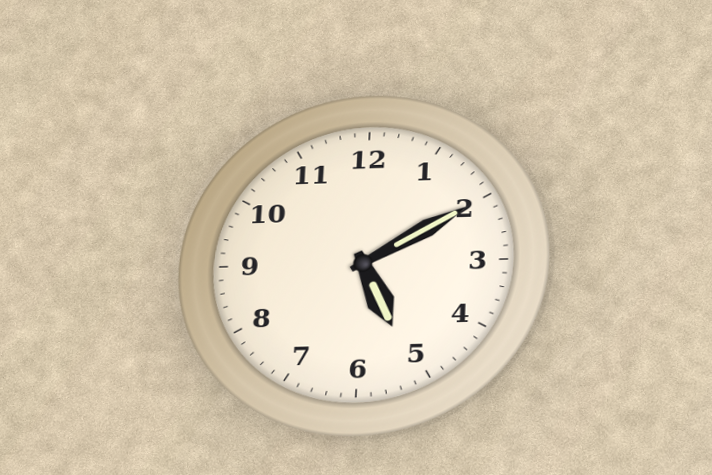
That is h=5 m=10
